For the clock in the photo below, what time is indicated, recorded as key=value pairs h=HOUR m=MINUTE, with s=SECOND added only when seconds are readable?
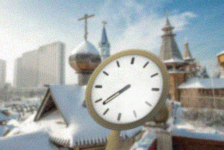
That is h=7 m=38
